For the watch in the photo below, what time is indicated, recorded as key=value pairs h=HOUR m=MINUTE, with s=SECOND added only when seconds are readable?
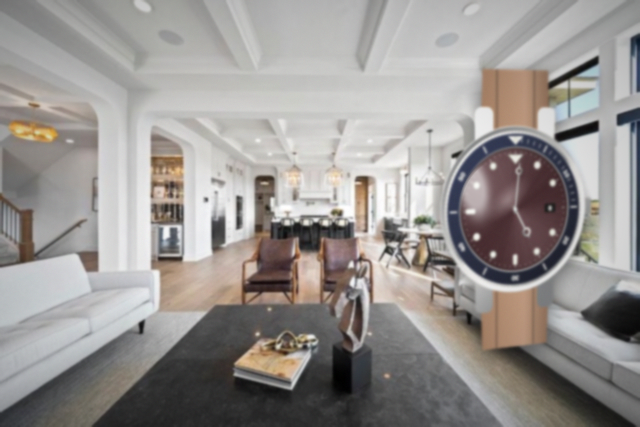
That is h=5 m=1
